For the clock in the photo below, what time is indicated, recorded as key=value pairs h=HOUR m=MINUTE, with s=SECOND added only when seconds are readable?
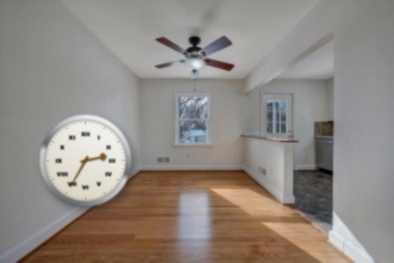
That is h=2 m=35
